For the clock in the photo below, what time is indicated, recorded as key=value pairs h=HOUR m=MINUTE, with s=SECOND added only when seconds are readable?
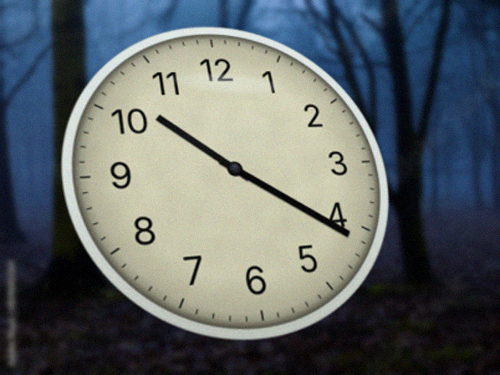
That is h=10 m=21
